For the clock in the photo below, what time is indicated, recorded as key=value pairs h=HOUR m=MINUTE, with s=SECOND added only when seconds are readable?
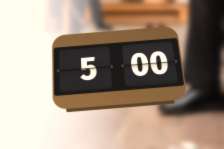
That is h=5 m=0
